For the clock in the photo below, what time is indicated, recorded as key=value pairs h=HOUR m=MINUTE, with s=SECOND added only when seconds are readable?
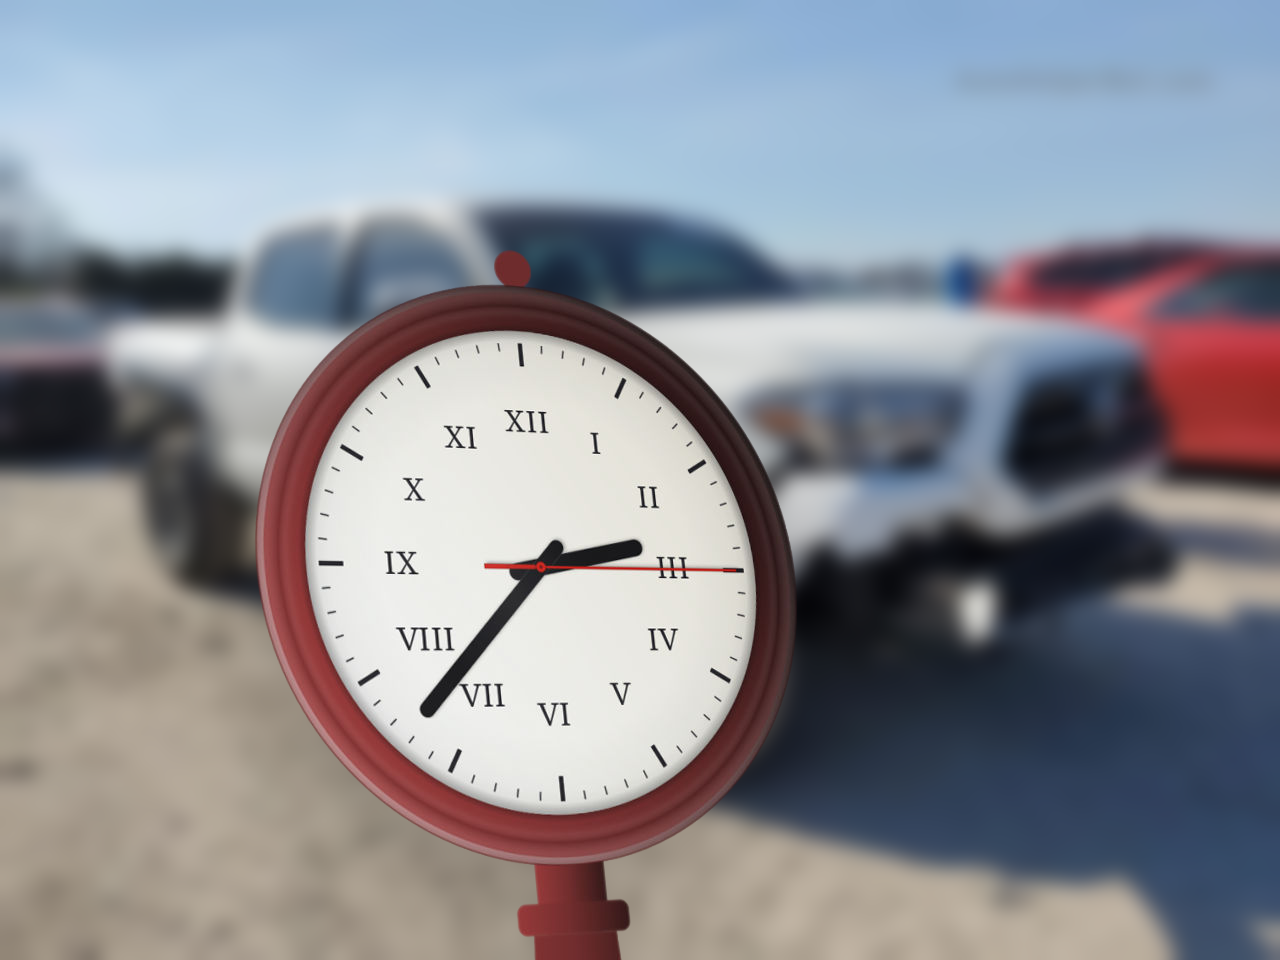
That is h=2 m=37 s=15
